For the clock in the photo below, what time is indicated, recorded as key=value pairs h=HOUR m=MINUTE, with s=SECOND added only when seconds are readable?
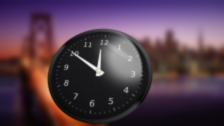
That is h=11 m=50
